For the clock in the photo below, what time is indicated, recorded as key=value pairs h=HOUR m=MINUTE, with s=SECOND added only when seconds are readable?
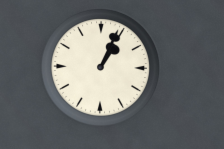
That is h=1 m=4
